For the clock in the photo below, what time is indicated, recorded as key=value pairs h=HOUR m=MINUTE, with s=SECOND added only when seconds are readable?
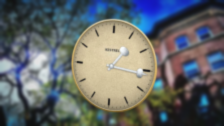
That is h=1 m=16
